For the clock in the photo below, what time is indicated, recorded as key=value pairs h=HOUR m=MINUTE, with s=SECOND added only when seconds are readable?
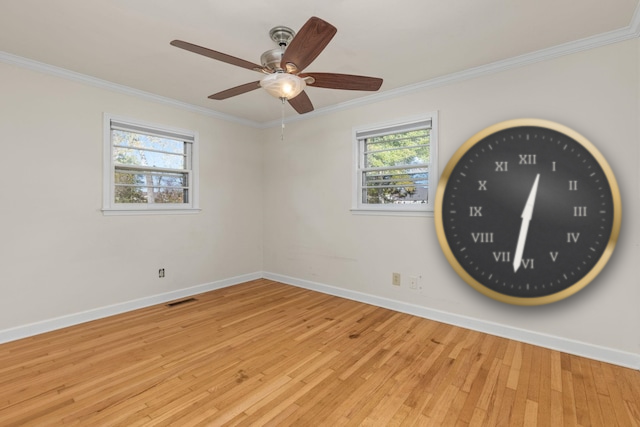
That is h=12 m=32
